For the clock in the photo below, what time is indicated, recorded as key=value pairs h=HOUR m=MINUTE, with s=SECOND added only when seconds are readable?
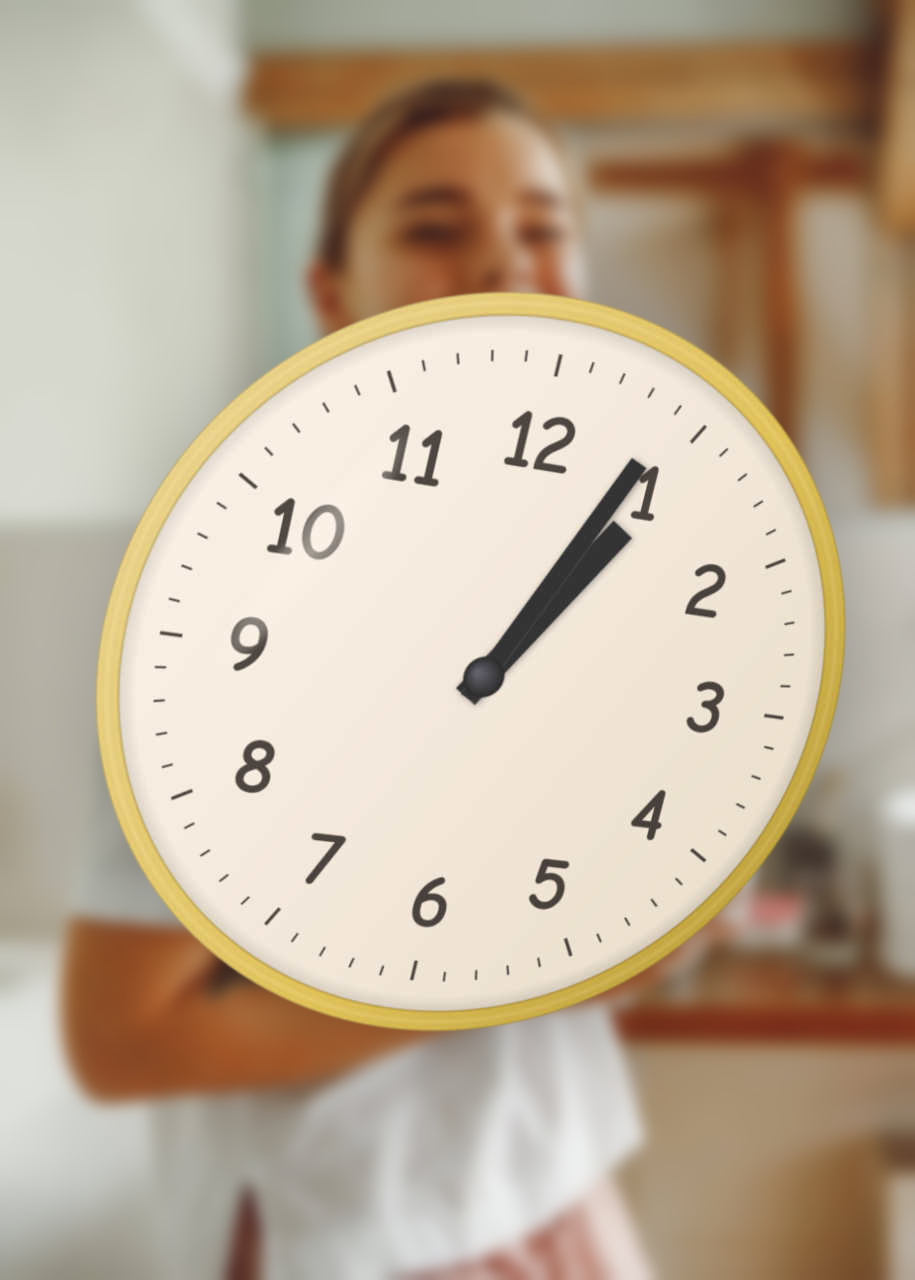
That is h=1 m=4
